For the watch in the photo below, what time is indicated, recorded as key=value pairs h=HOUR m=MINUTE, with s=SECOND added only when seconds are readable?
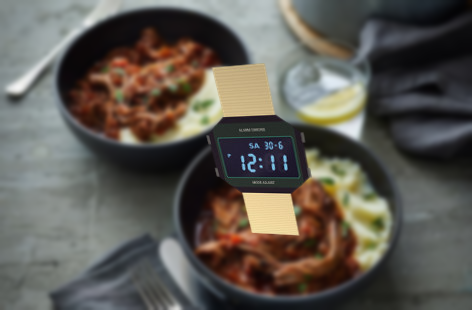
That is h=12 m=11
